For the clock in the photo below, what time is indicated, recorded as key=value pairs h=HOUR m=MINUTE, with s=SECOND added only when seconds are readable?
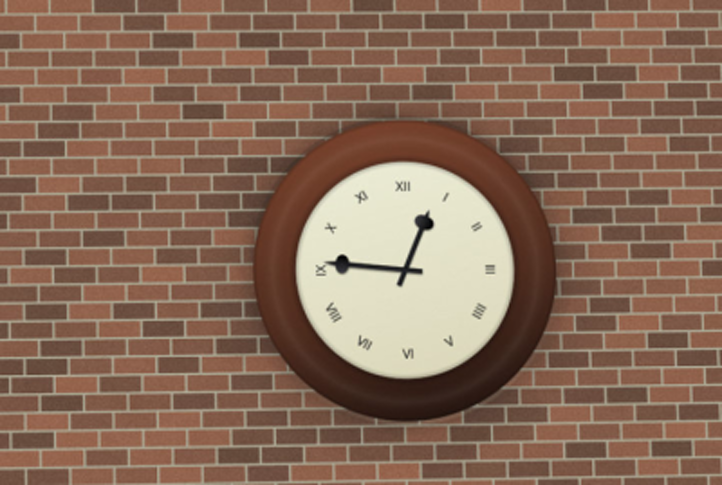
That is h=12 m=46
